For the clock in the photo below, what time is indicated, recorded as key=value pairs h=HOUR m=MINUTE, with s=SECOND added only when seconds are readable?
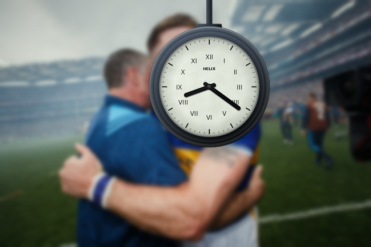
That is h=8 m=21
